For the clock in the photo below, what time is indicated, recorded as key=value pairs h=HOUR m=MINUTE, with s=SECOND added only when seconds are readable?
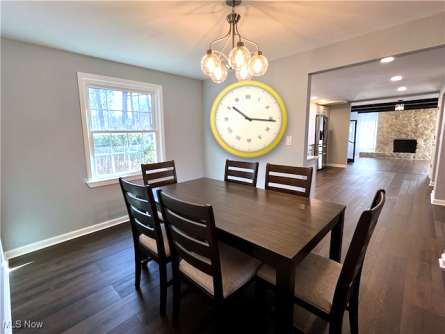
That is h=10 m=16
